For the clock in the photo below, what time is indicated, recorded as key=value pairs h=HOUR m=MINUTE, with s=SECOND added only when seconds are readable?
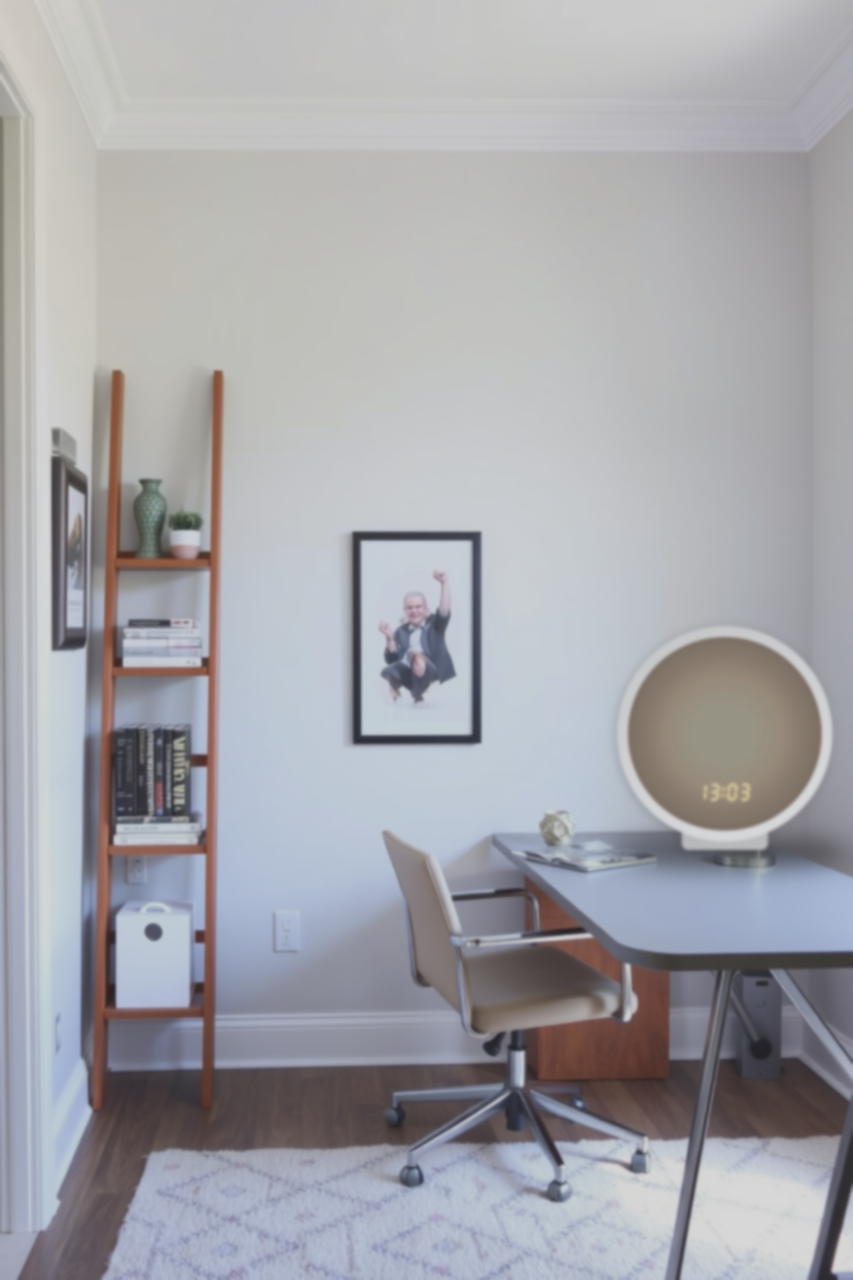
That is h=13 m=3
